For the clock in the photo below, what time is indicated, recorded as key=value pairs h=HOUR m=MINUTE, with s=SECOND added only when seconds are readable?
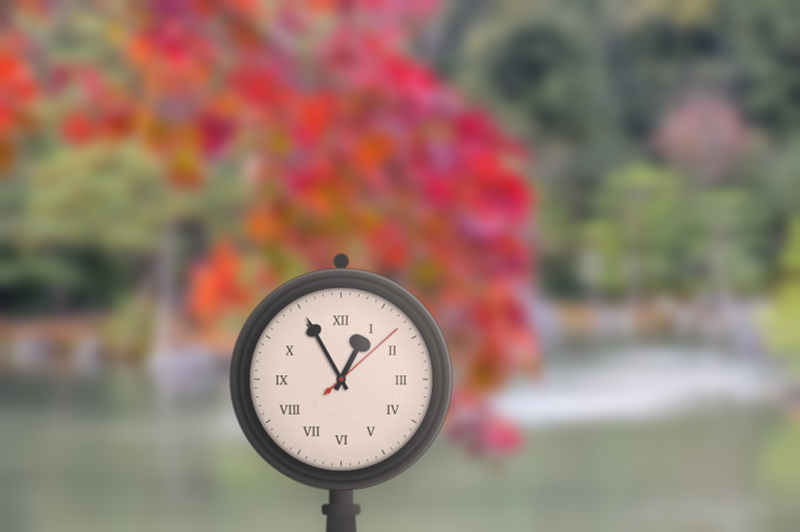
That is h=12 m=55 s=8
